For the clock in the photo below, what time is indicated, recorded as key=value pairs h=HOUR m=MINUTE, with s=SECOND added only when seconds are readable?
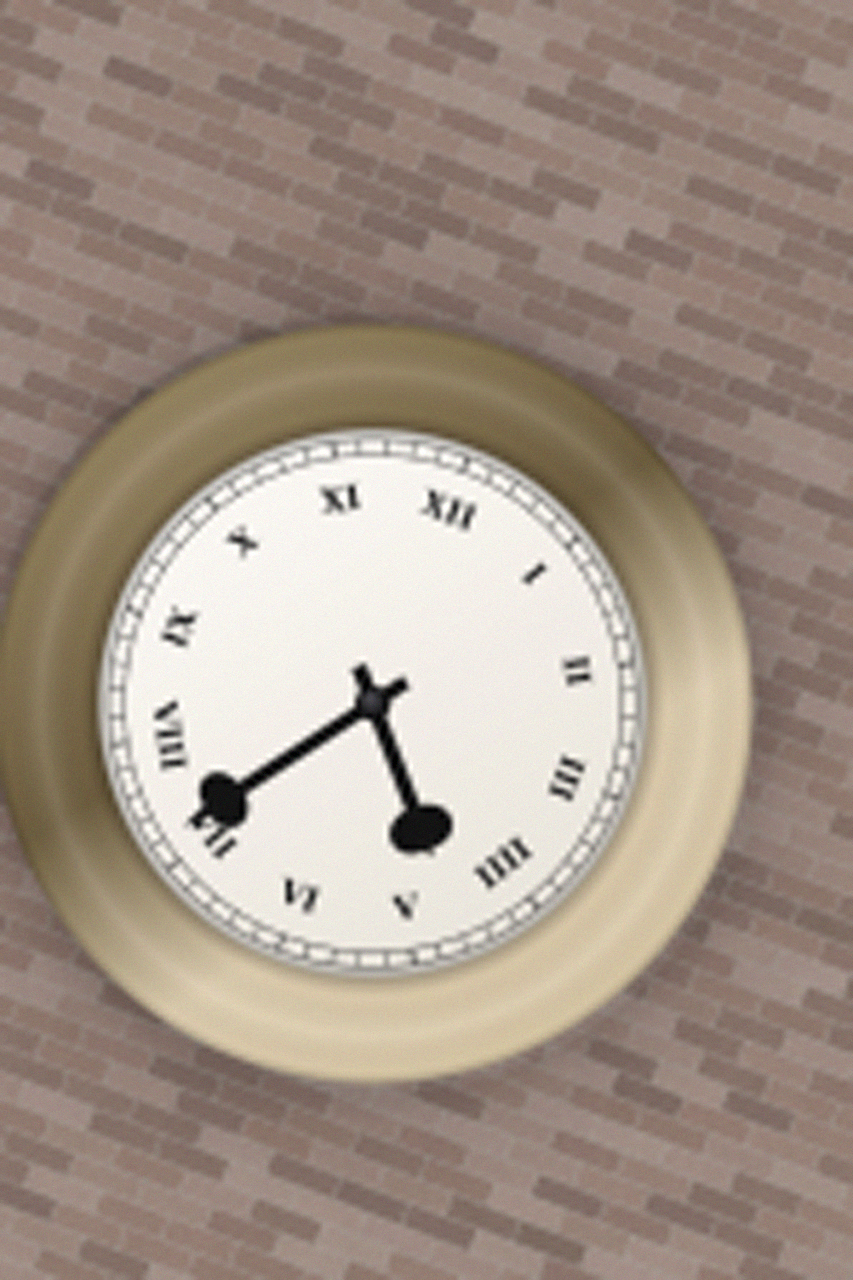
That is h=4 m=36
